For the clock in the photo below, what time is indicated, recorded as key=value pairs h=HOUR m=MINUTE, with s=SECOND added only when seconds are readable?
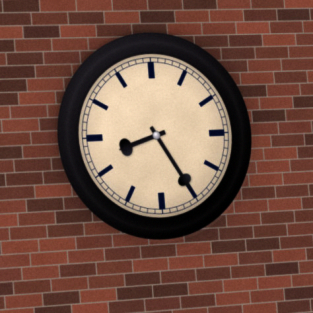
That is h=8 m=25
